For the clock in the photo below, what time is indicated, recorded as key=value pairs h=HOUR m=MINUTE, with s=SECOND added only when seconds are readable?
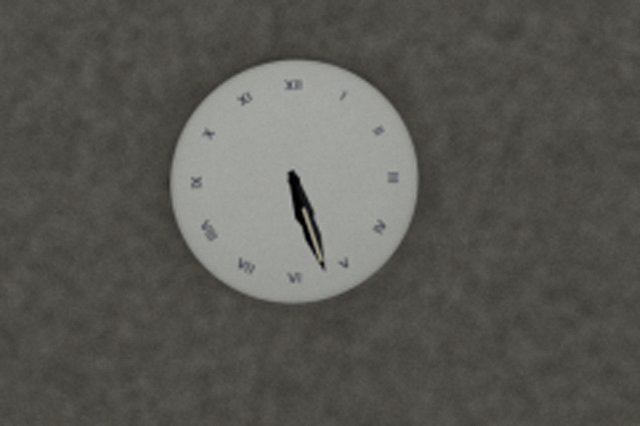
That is h=5 m=27
